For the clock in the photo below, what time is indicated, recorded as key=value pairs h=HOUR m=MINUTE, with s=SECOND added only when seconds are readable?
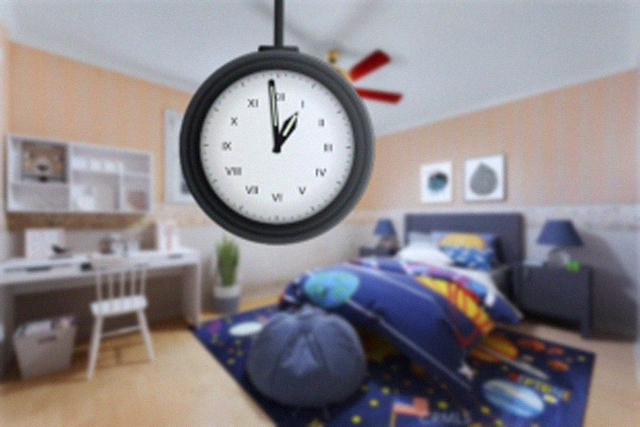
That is h=12 m=59
